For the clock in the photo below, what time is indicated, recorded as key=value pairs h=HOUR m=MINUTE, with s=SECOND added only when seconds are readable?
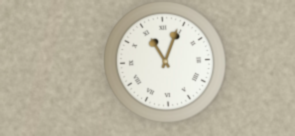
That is h=11 m=4
